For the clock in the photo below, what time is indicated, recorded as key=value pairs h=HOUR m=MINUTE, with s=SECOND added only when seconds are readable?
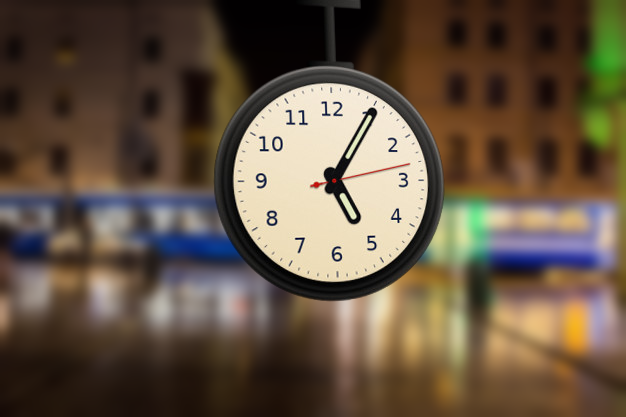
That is h=5 m=5 s=13
